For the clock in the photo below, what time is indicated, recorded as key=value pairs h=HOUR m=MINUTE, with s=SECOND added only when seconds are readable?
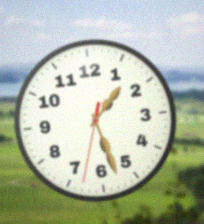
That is h=1 m=27 s=33
